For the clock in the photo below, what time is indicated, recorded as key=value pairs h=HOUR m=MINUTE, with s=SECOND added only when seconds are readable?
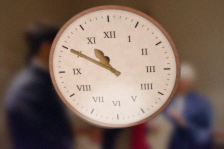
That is h=10 m=50
